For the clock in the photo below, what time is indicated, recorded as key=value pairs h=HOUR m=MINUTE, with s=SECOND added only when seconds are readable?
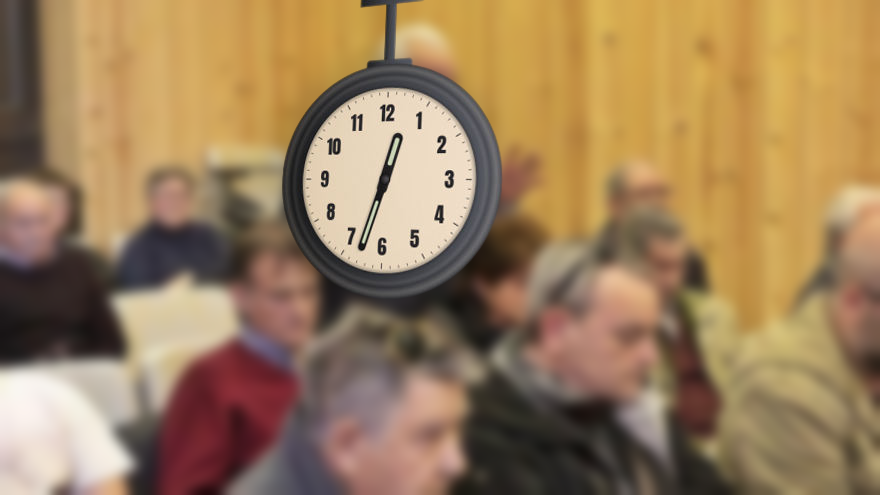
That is h=12 m=33
